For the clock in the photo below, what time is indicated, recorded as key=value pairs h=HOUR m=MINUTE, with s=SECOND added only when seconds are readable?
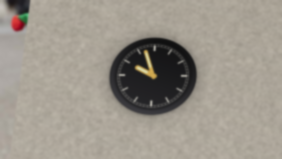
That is h=9 m=57
